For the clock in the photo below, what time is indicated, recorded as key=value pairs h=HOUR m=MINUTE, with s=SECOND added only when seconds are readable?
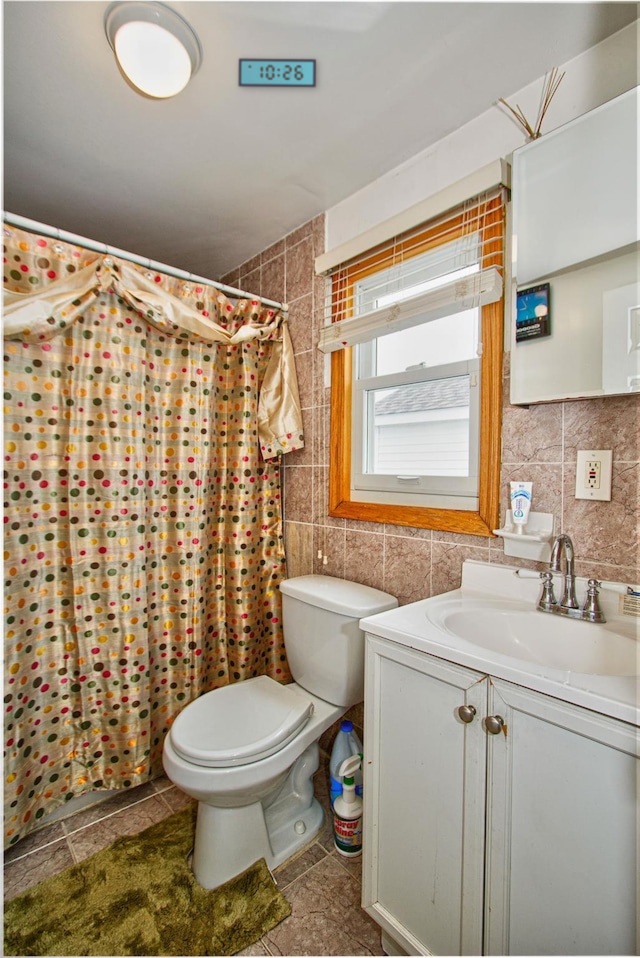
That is h=10 m=26
